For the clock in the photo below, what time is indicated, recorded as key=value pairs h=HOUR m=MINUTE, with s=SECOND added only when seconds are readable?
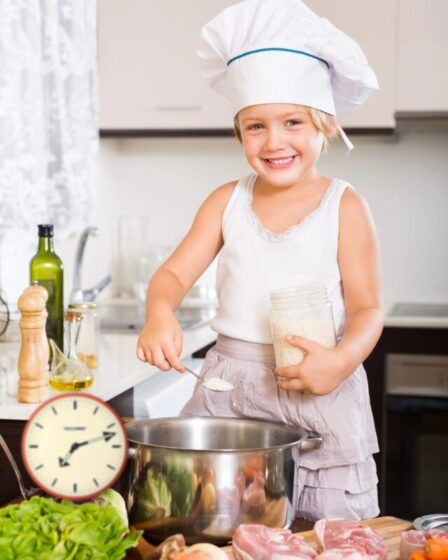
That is h=7 m=12
